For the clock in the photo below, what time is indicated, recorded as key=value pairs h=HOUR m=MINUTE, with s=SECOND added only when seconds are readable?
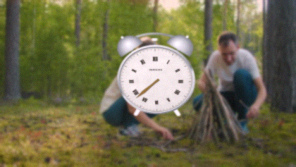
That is h=7 m=38
